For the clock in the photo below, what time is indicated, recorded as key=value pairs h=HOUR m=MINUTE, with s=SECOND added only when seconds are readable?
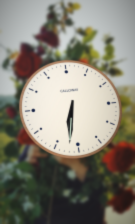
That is h=6 m=32
